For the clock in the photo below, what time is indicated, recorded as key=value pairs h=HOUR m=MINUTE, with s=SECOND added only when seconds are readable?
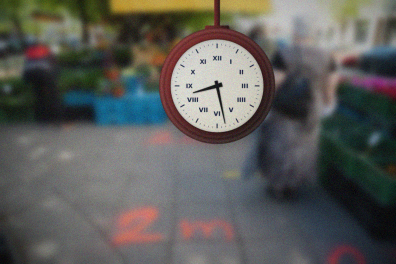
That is h=8 m=28
